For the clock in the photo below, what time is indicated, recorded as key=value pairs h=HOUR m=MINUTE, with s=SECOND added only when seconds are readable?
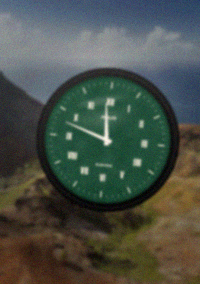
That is h=11 m=48
